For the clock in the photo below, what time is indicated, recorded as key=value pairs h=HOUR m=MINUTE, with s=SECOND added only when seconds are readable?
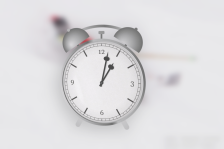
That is h=1 m=2
